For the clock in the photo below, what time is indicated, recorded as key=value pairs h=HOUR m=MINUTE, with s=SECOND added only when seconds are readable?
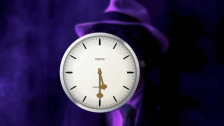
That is h=5 m=30
